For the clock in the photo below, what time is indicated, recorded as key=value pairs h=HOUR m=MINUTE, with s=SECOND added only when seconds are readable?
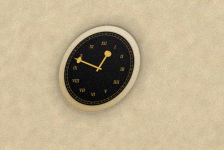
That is h=12 m=48
